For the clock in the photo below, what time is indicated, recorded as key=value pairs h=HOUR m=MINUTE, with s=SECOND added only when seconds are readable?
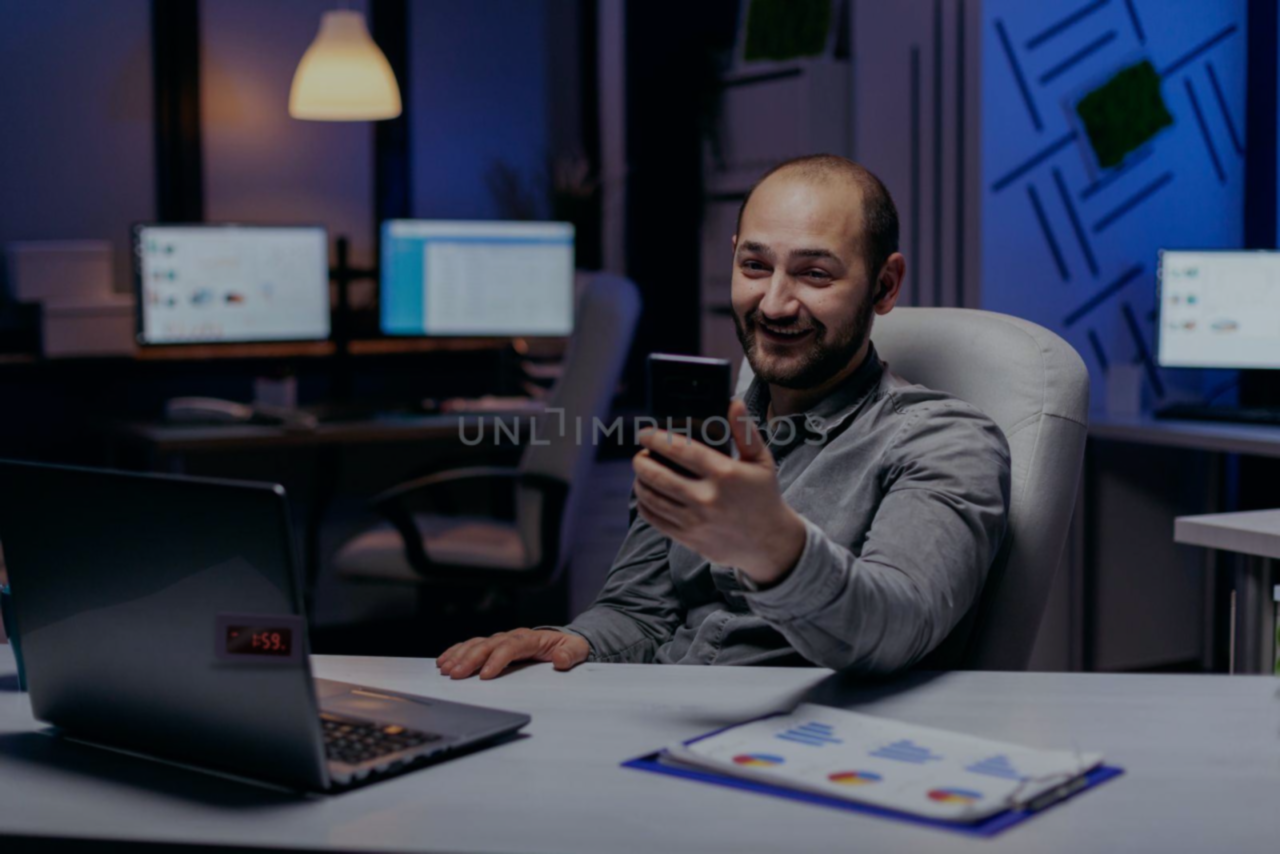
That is h=1 m=59
